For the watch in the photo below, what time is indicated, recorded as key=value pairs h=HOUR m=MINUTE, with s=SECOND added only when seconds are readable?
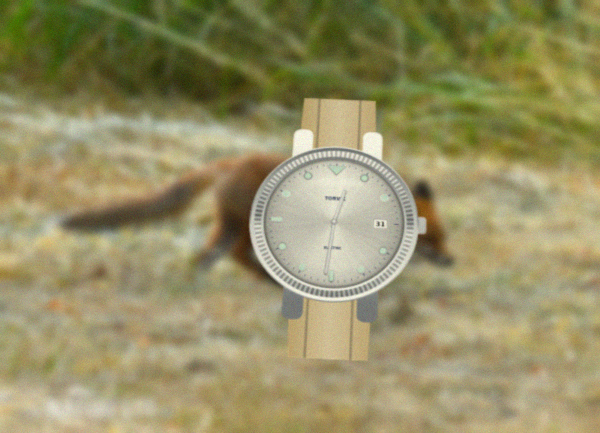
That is h=12 m=31
